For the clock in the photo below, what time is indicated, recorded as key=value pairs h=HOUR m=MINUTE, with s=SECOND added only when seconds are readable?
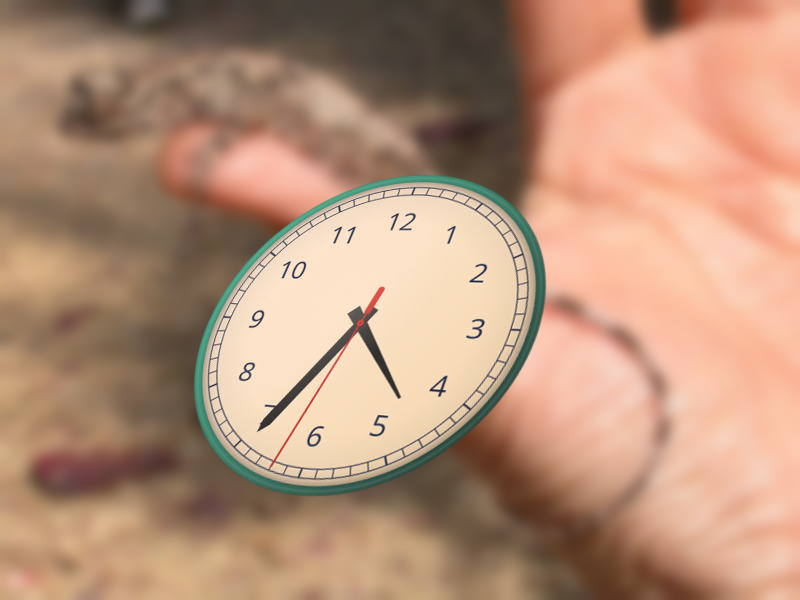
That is h=4 m=34 s=32
